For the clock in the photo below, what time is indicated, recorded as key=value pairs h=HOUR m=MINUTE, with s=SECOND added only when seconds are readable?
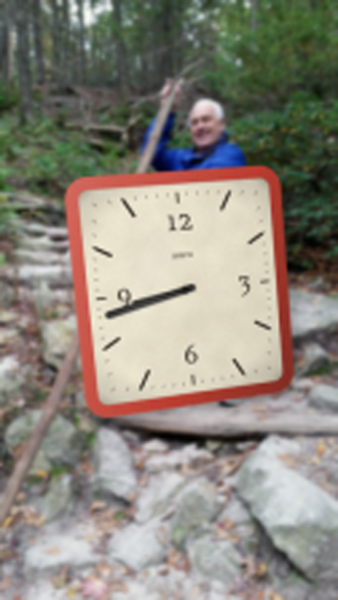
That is h=8 m=43
